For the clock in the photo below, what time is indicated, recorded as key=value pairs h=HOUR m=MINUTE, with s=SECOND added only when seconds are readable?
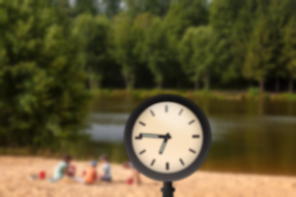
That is h=6 m=46
